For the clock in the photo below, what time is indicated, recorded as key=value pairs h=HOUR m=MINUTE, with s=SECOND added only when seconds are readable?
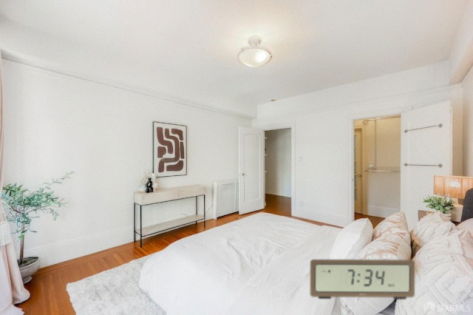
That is h=7 m=34
